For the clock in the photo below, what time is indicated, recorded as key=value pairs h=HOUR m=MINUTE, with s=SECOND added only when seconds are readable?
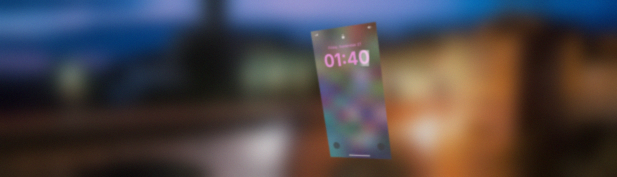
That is h=1 m=40
